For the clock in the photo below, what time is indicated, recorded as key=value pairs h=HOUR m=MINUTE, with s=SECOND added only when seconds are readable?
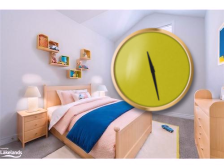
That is h=11 m=28
